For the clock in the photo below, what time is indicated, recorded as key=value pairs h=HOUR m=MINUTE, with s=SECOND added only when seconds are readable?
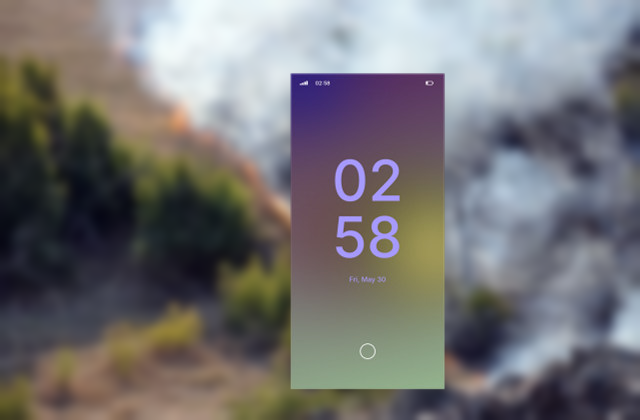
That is h=2 m=58
